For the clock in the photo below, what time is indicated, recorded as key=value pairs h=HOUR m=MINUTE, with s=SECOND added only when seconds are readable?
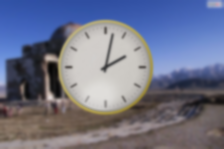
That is h=2 m=2
